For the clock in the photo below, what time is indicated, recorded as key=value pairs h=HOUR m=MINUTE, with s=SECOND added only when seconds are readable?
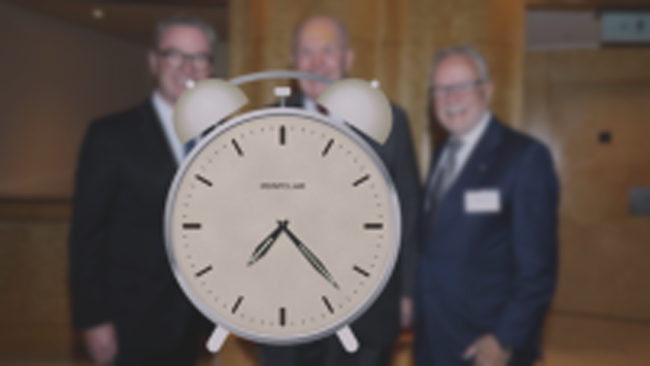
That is h=7 m=23
